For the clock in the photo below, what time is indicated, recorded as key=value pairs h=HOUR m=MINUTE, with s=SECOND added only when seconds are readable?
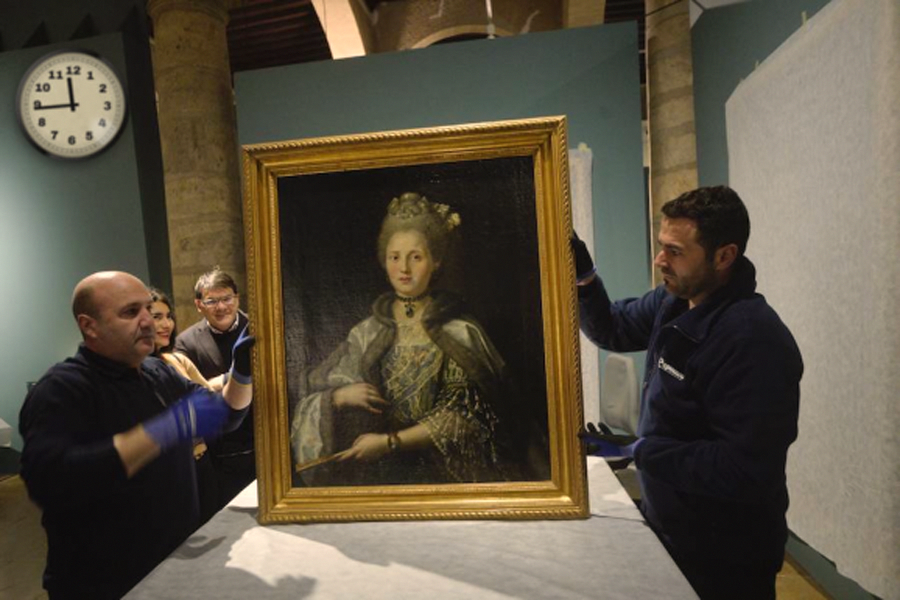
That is h=11 m=44
